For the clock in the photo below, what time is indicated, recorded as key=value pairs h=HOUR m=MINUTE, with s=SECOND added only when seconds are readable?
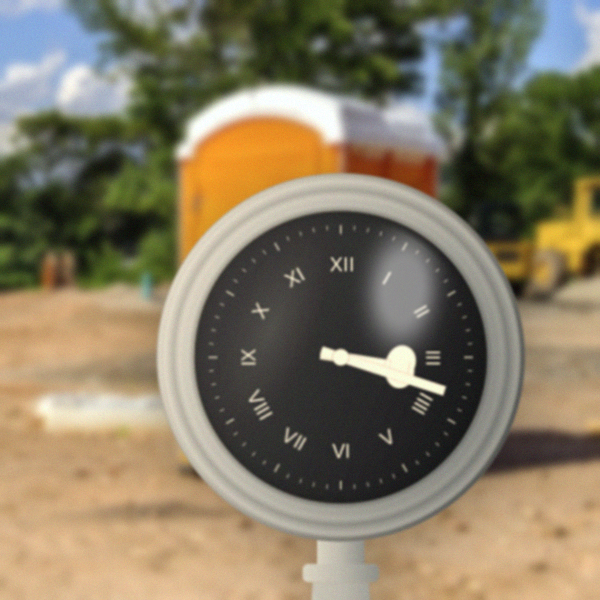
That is h=3 m=18
